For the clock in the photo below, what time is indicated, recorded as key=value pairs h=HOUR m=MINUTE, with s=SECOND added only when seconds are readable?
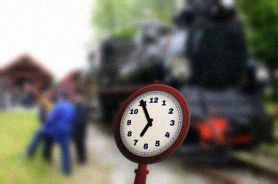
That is h=6 m=55
